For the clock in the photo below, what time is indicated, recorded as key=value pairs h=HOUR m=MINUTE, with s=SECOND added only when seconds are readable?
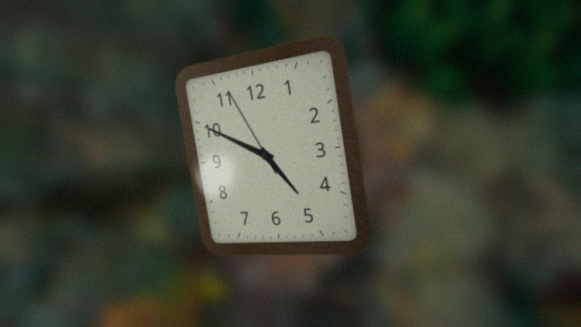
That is h=4 m=49 s=56
